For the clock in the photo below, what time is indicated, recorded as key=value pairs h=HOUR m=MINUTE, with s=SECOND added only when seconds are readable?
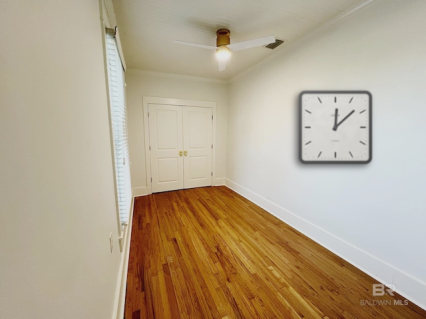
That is h=12 m=8
